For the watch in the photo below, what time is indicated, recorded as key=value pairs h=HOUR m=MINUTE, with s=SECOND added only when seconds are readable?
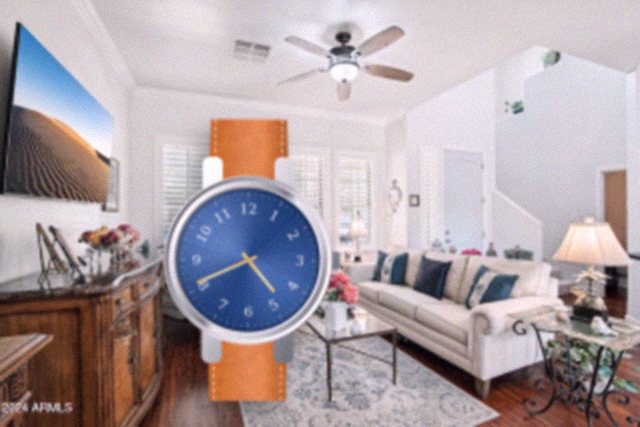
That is h=4 m=41
